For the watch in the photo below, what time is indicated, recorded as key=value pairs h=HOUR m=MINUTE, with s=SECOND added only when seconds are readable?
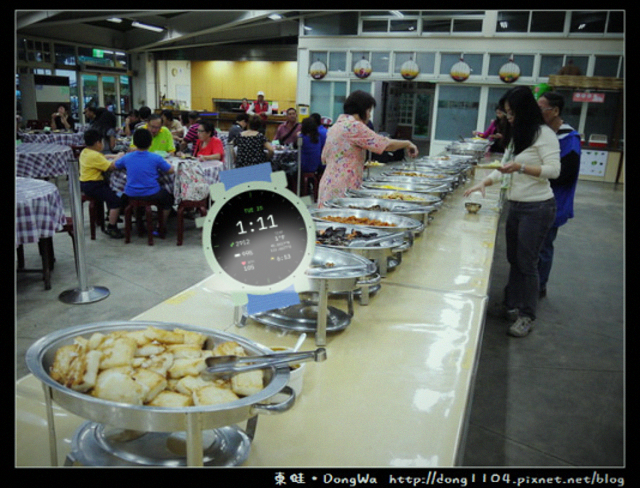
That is h=1 m=11
